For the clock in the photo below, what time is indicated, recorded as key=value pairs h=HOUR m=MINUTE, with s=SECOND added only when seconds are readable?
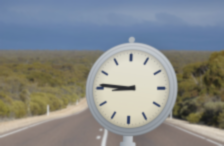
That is h=8 m=46
